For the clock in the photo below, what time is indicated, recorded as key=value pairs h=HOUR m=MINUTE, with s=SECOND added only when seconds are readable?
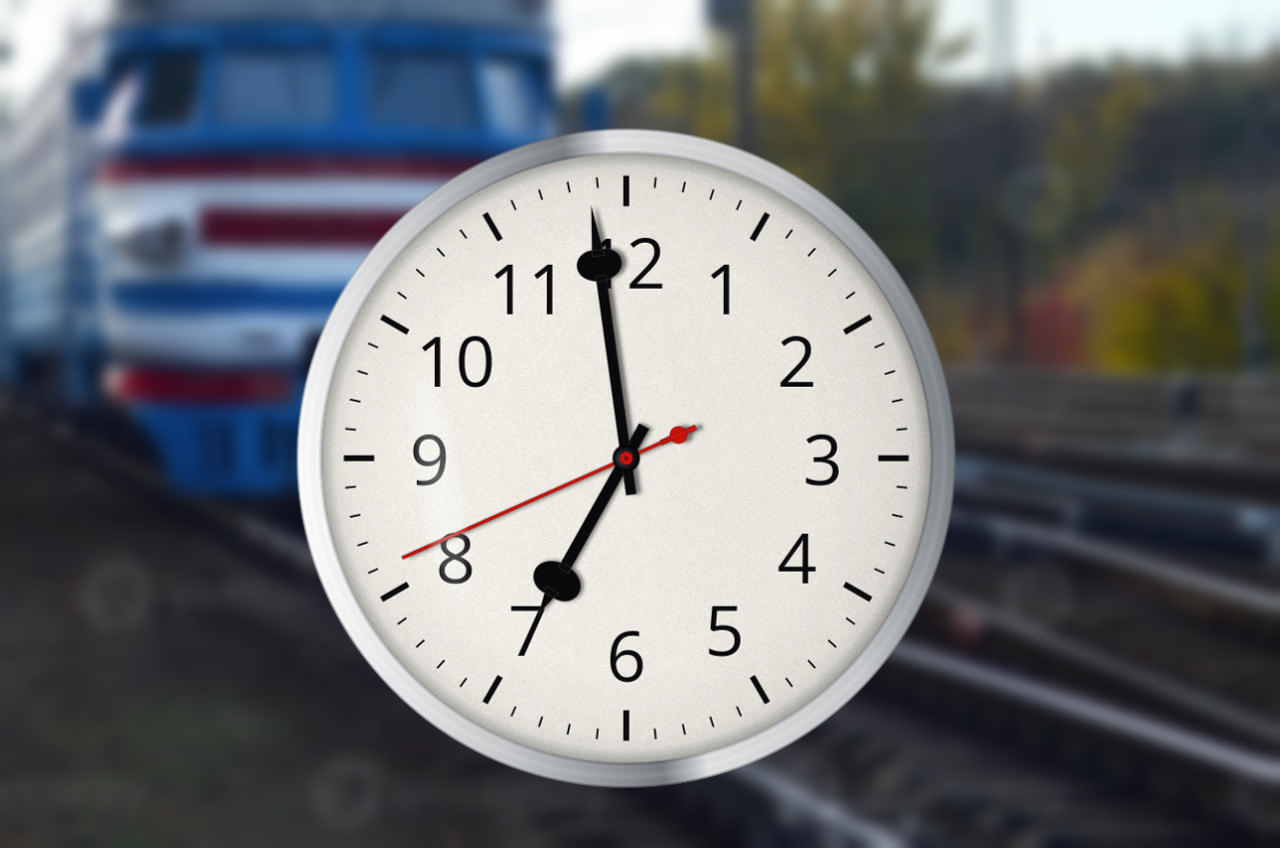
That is h=6 m=58 s=41
